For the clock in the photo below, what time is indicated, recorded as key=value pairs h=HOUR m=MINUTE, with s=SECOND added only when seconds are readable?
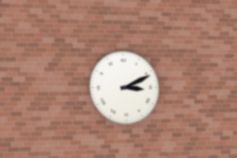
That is h=3 m=11
